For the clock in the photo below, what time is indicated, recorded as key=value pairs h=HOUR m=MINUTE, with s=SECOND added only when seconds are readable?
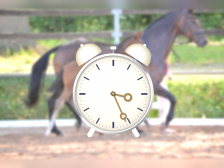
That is h=3 m=26
